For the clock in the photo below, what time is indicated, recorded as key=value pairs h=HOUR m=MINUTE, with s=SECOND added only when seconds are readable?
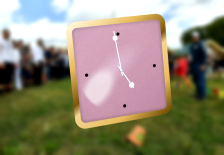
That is h=4 m=59
